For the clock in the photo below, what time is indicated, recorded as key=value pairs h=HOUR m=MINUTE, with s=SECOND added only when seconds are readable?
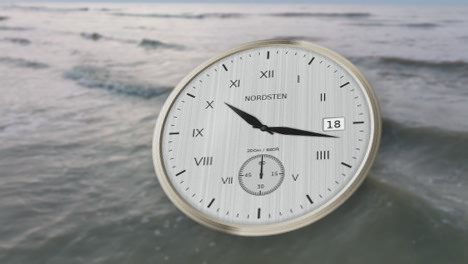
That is h=10 m=17
